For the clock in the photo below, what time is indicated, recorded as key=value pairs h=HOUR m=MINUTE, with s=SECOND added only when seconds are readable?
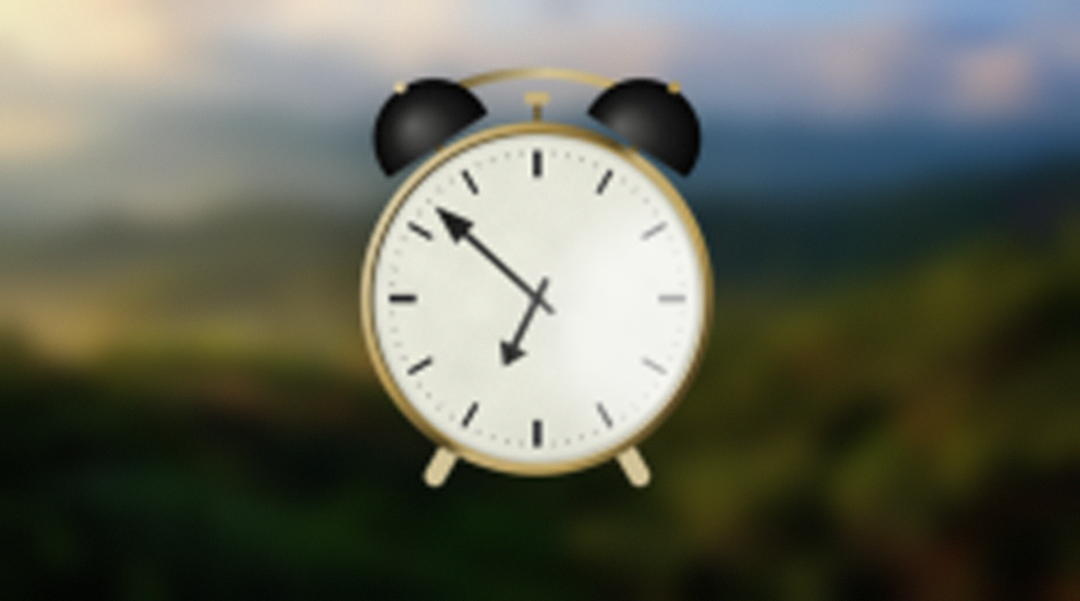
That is h=6 m=52
